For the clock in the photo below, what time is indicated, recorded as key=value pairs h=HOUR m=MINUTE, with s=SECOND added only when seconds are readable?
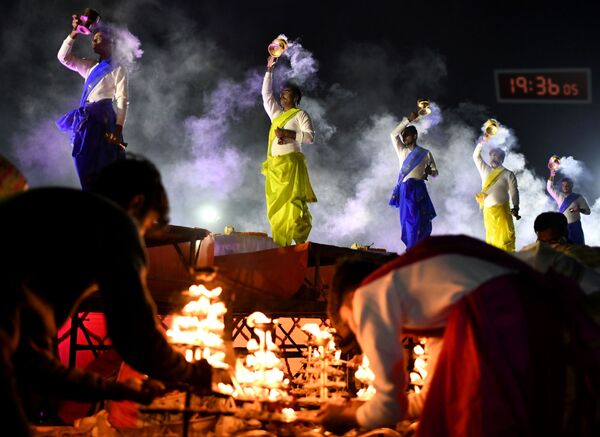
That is h=19 m=36
